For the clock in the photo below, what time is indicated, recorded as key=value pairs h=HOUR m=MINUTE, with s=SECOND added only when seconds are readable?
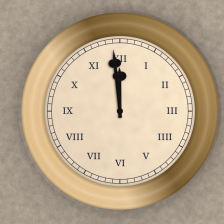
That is h=11 m=59
